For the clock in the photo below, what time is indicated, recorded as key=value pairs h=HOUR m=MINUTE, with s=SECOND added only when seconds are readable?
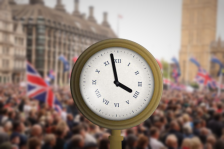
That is h=3 m=58
